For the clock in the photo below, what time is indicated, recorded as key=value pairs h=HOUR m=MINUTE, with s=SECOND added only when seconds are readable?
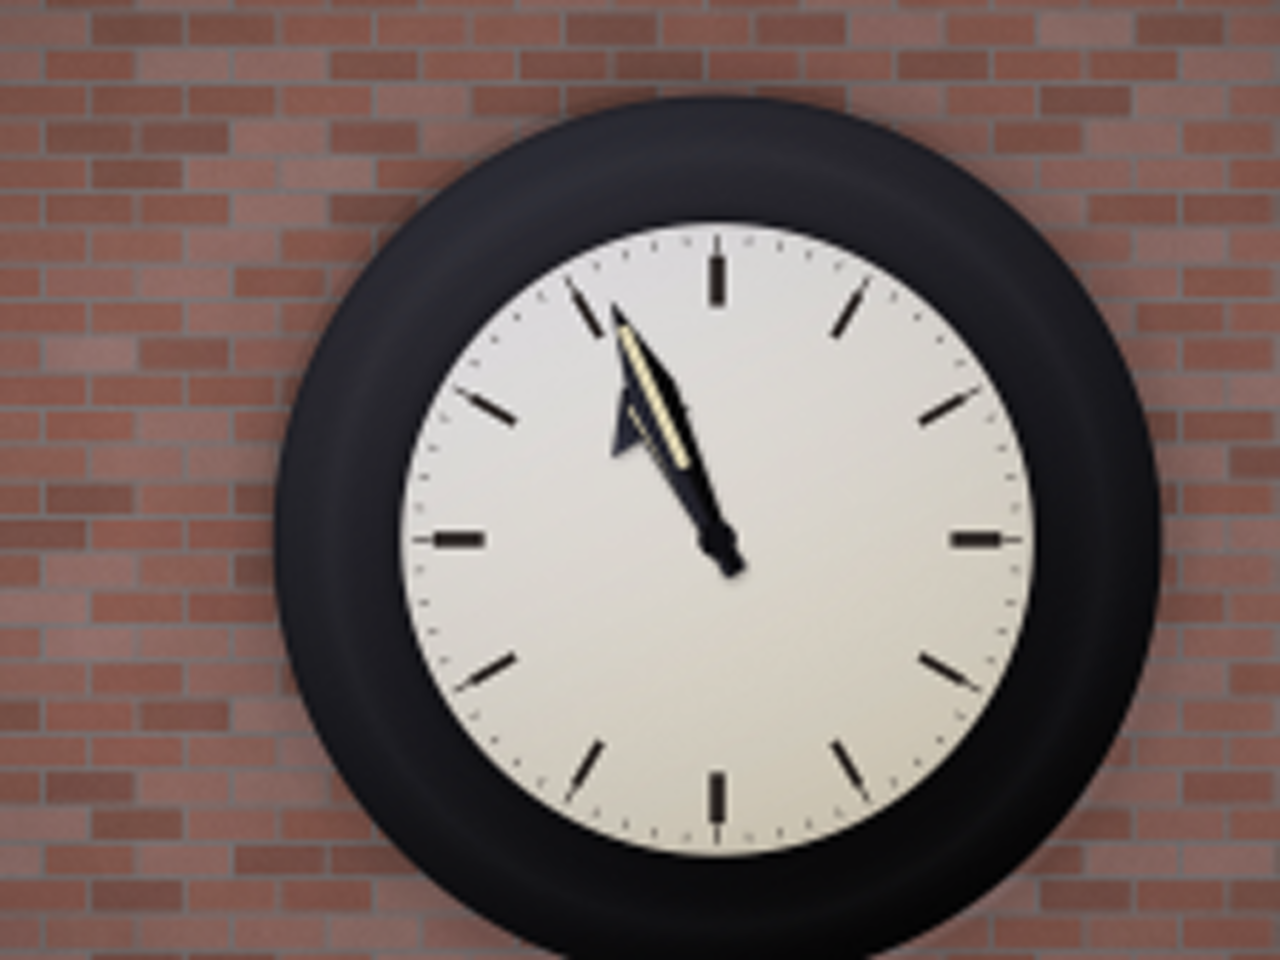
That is h=10 m=56
